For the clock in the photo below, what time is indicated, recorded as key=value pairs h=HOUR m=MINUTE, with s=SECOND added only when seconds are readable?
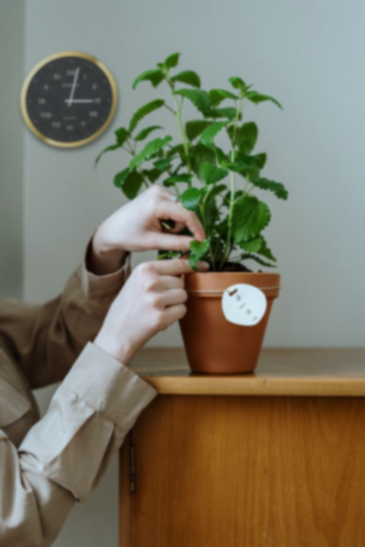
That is h=3 m=2
